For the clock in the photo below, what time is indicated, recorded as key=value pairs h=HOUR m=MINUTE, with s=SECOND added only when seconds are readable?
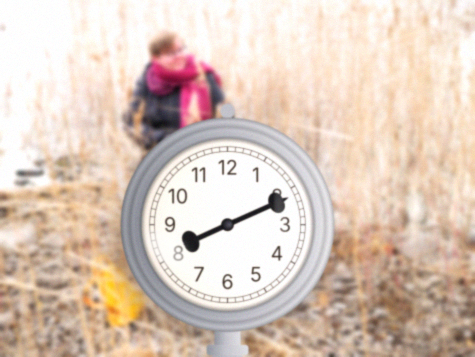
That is h=8 m=11
